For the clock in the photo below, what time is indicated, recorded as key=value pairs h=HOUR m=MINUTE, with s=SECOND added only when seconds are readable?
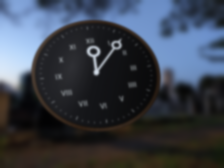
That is h=12 m=7
